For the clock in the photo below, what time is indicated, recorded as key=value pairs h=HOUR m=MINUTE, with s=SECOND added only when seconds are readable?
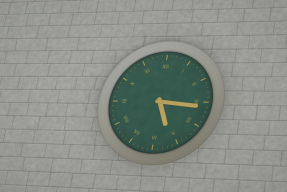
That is h=5 m=16
